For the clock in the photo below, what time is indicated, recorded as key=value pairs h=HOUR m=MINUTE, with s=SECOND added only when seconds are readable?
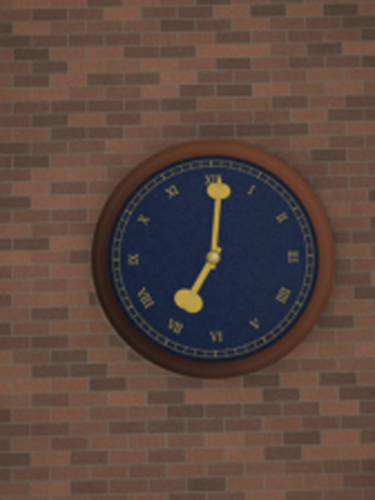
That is h=7 m=1
